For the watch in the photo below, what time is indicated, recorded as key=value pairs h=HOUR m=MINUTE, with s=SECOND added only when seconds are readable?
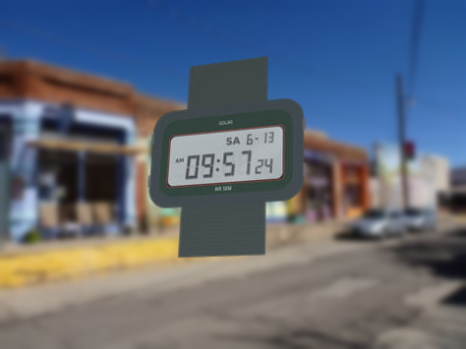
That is h=9 m=57 s=24
